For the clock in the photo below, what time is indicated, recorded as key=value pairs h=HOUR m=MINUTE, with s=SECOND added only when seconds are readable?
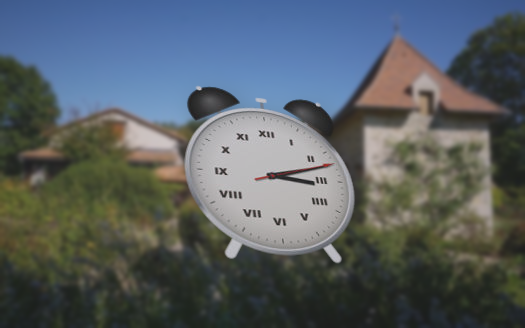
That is h=3 m=12 s=12
